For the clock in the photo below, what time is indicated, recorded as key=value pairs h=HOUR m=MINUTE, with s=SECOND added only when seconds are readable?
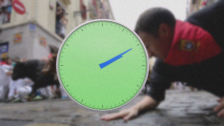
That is h=2 m=10
